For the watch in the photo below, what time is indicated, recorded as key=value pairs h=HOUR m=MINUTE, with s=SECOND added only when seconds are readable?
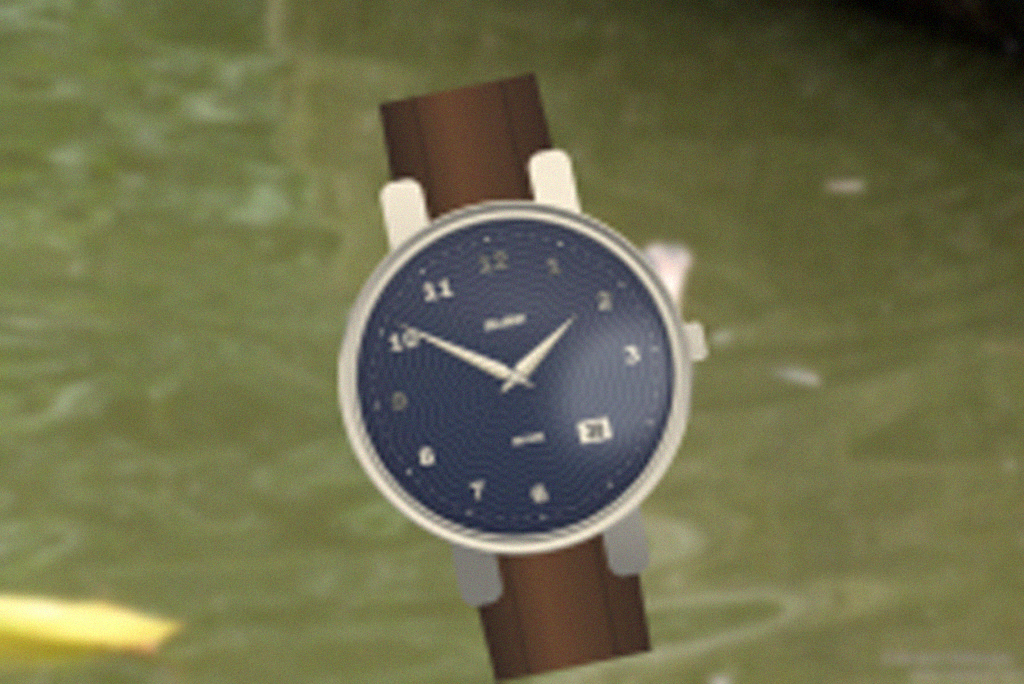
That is h=1 m=51
